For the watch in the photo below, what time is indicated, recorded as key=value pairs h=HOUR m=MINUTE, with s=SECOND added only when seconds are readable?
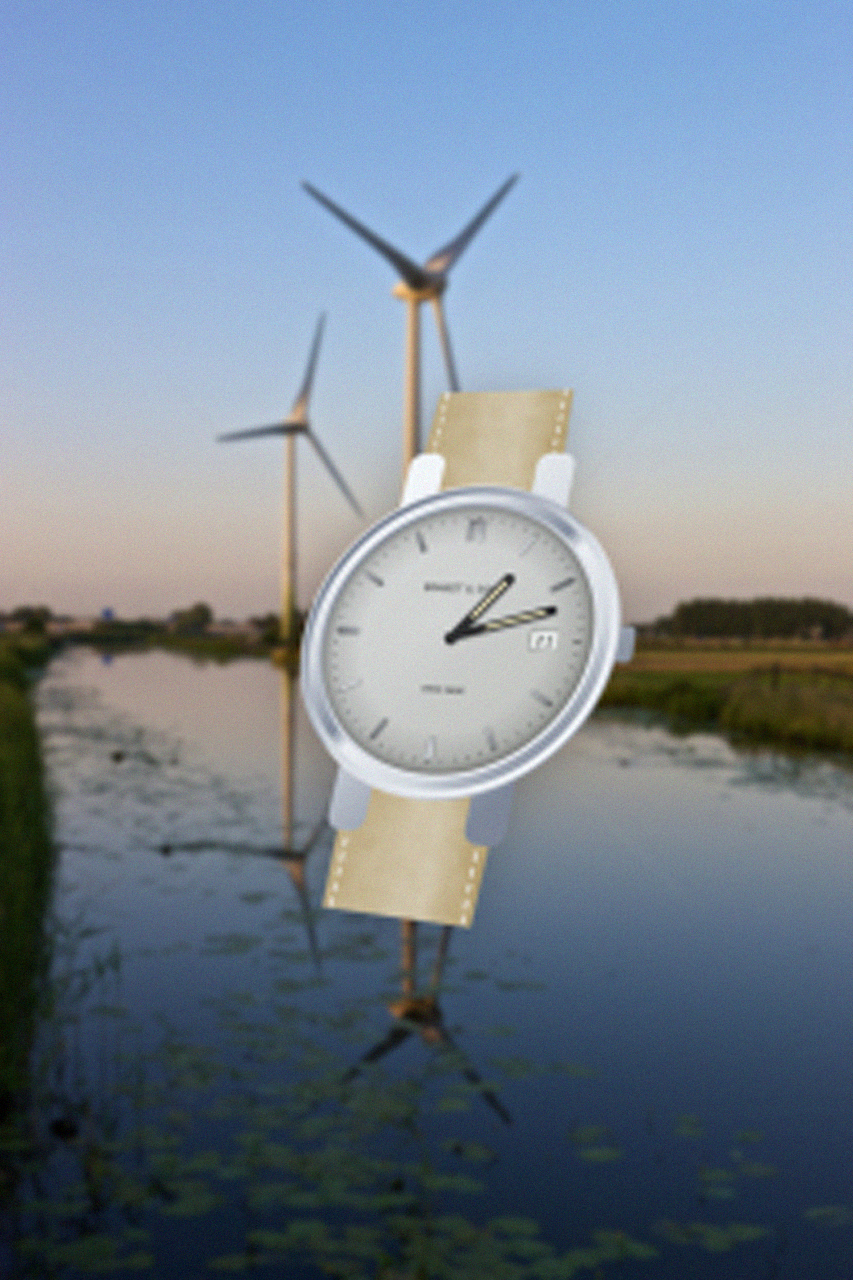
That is h=1 m=12
